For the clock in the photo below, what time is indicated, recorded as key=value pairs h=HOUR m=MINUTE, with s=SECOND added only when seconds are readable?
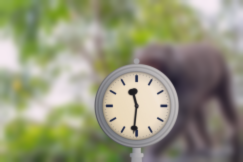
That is h=11 m=31
